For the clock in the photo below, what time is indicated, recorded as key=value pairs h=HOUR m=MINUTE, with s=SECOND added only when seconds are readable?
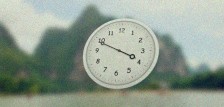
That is h=3 m=49
